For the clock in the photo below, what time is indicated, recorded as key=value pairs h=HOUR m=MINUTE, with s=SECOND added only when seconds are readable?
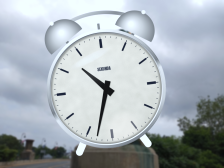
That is h=10 m=33
